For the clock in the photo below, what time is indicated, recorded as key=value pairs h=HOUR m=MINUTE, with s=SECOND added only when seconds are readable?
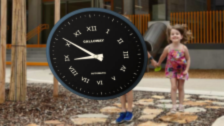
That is h=8 m=51
